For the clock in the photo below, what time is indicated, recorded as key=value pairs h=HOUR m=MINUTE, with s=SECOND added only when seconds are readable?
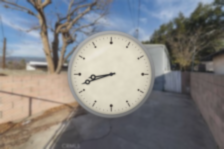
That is h=8 m=42
